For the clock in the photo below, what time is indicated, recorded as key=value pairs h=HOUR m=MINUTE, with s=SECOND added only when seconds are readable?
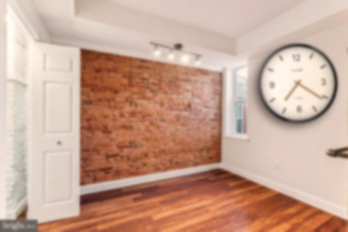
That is h=7 m=21
